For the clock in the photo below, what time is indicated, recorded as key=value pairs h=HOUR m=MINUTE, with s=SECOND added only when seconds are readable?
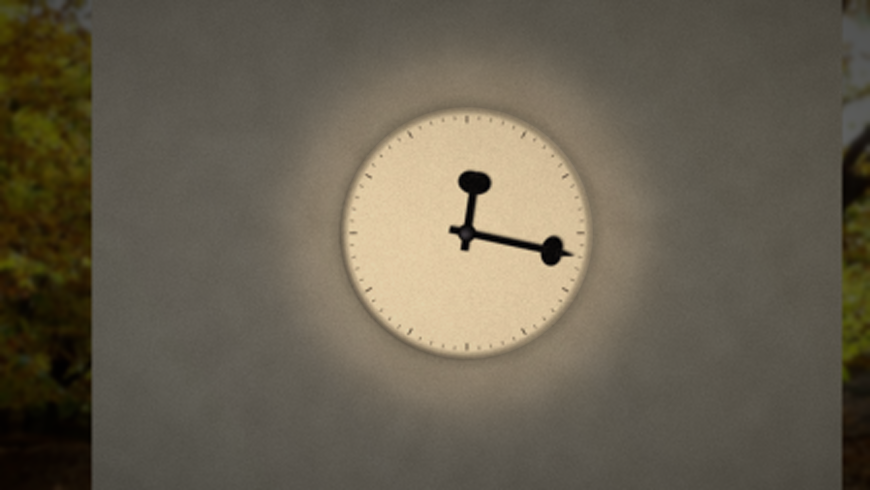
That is h=12 m=17
